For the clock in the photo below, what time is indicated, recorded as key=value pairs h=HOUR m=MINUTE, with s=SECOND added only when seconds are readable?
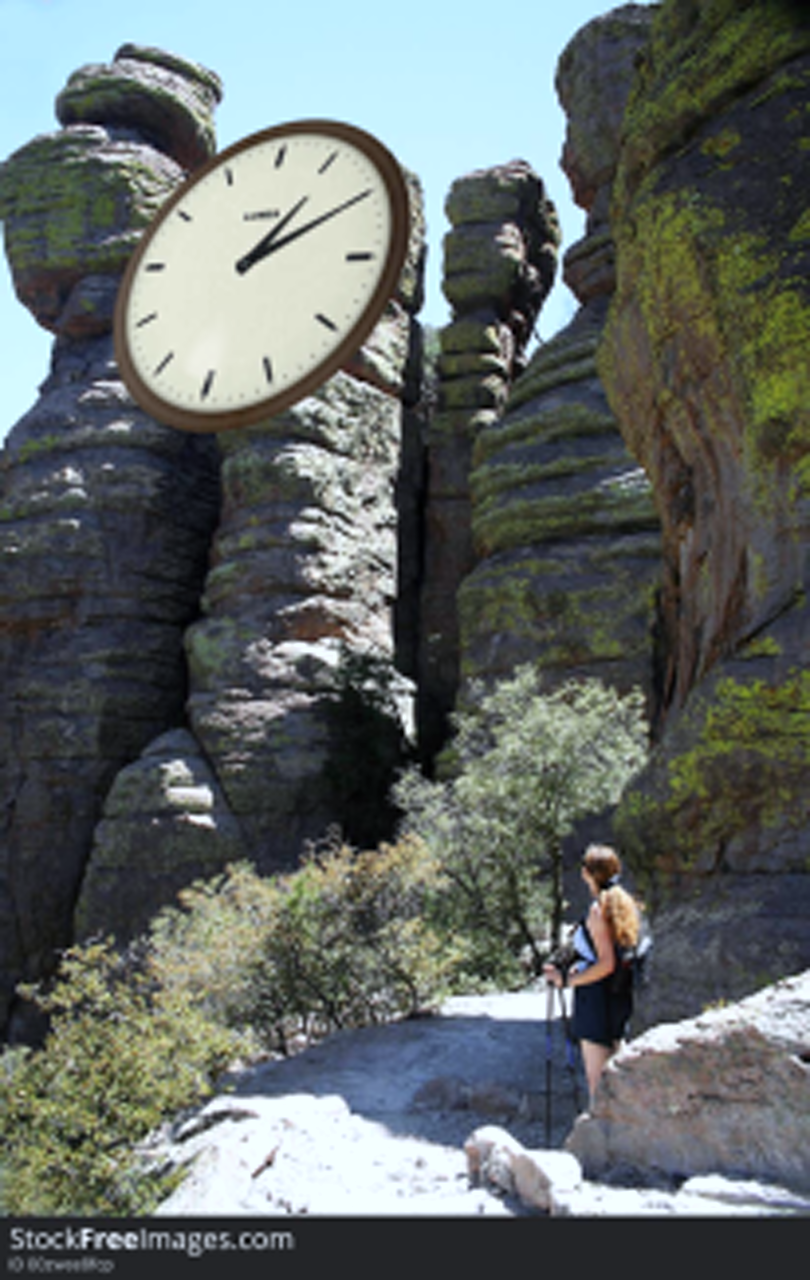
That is h=1 m=10
